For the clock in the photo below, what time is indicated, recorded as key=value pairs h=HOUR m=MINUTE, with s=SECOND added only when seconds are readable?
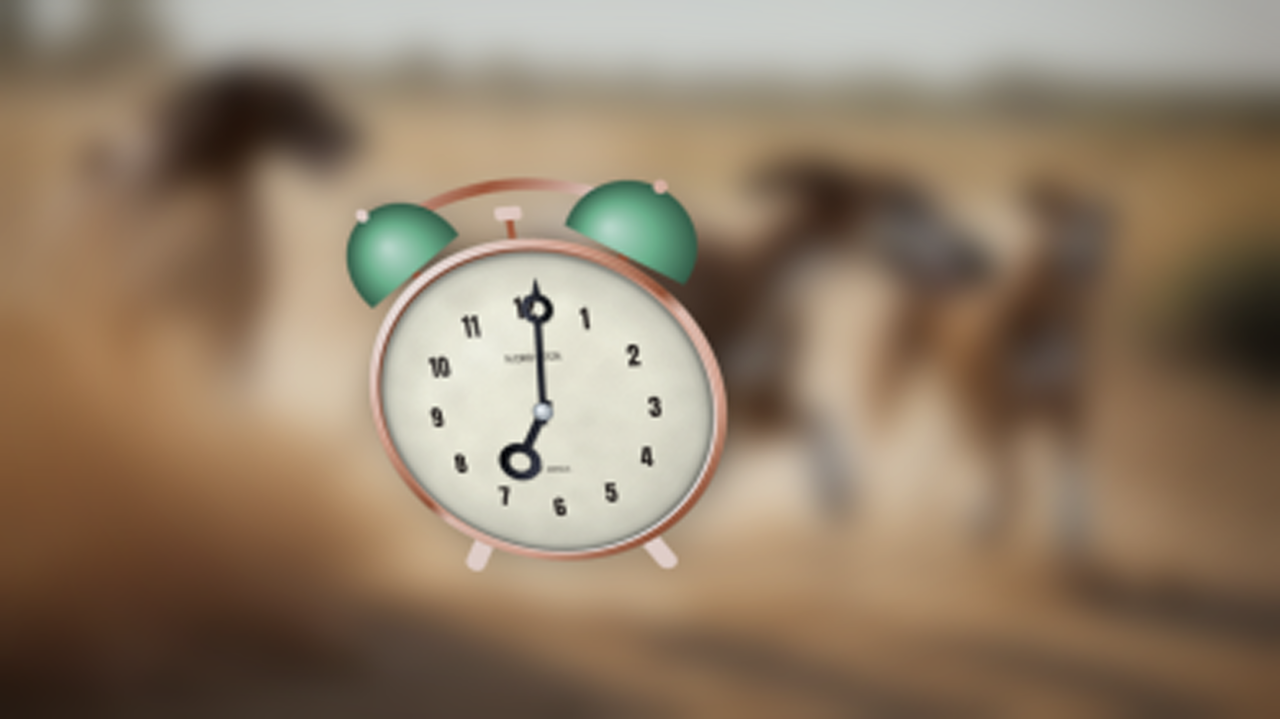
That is h=7 m=1
